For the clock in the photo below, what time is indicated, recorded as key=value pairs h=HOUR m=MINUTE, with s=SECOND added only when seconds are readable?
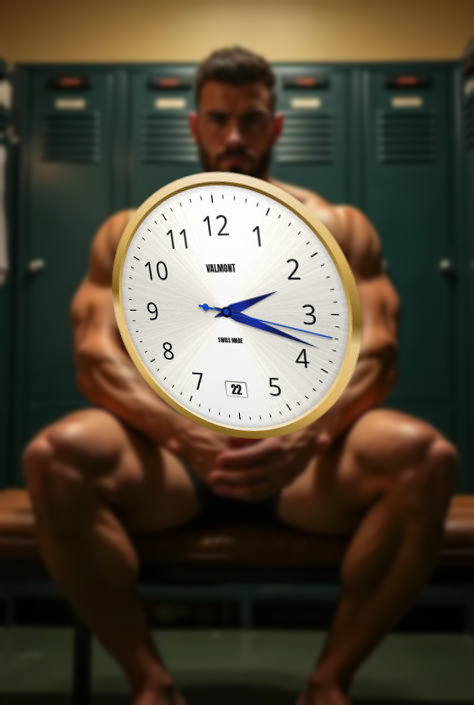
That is h=2 m=18 s=17
